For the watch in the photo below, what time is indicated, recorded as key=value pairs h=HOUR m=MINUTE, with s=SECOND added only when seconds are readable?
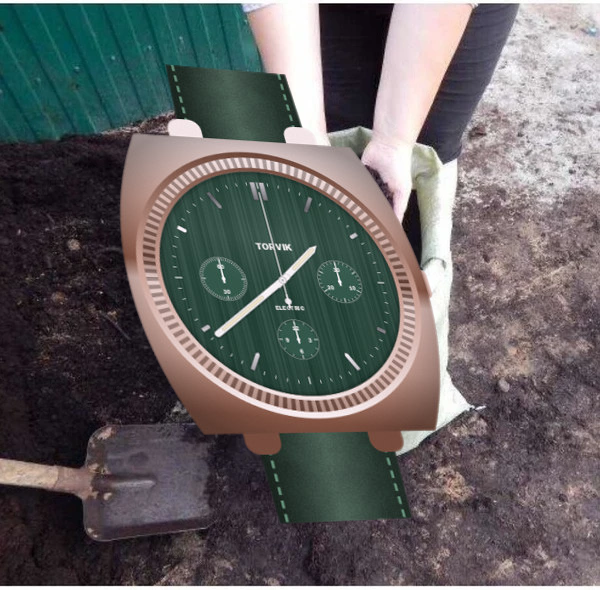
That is h=1 m=39
